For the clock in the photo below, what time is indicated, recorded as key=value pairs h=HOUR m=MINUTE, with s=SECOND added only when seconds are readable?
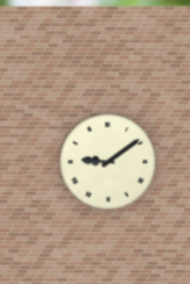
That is h=9 m=9
